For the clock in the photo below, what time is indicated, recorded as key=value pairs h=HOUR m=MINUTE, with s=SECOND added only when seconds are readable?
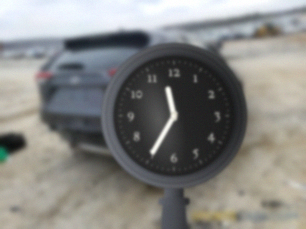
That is h=11 m=35
